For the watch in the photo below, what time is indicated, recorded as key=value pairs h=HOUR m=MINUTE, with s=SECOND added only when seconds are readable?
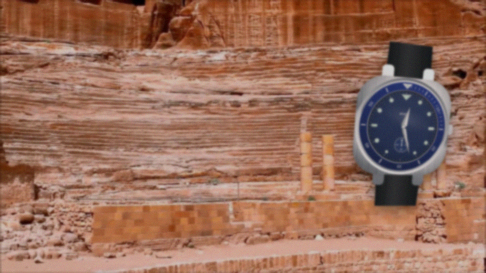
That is h=12 m=27
